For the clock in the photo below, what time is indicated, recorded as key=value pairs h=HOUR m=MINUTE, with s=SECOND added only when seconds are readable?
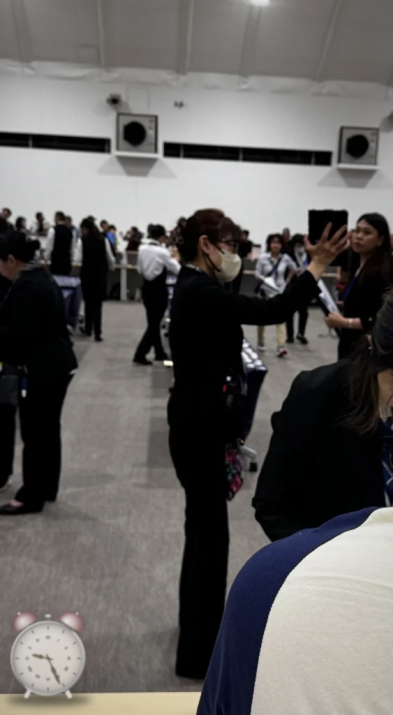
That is h=9 m=26
